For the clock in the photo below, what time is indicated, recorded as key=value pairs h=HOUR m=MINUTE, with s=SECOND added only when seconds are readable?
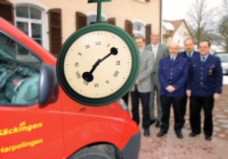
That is h=7 m=9
